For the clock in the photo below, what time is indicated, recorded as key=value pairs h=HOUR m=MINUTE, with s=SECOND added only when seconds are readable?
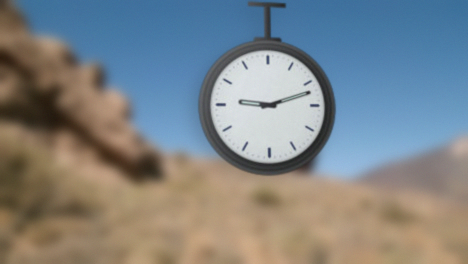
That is h=9 m=12
